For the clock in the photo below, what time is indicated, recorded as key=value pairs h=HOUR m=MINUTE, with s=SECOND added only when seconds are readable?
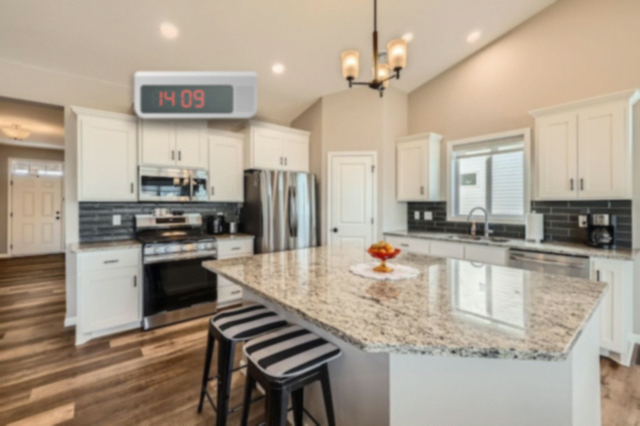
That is h=14 m=9
